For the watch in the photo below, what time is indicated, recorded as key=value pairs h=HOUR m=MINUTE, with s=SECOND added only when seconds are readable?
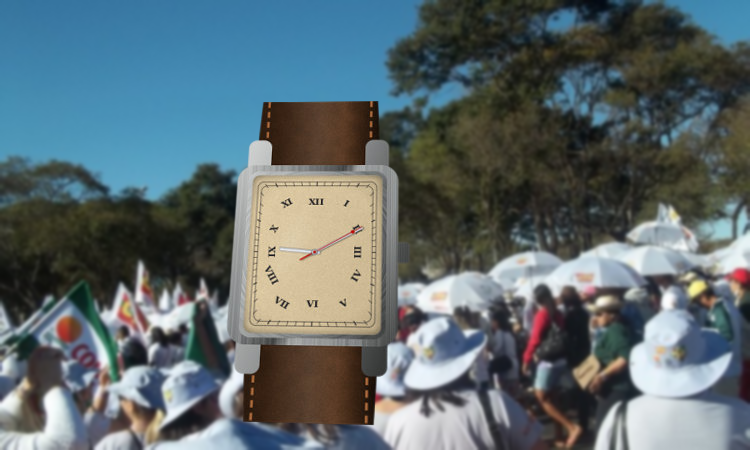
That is h=9 m=10 s=10
